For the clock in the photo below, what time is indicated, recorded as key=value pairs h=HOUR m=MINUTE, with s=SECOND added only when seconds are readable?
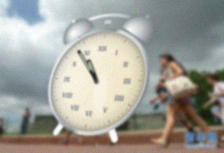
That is h=10 m=53
